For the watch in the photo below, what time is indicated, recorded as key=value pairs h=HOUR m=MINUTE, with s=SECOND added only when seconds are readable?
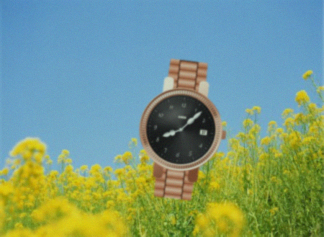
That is h=8 m=7
